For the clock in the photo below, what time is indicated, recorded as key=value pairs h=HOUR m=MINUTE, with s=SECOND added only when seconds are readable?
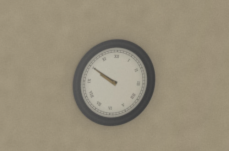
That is h=9 m=50
